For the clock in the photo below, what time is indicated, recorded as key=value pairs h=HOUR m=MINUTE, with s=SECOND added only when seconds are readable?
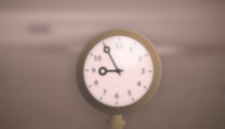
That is h=8 m=55
